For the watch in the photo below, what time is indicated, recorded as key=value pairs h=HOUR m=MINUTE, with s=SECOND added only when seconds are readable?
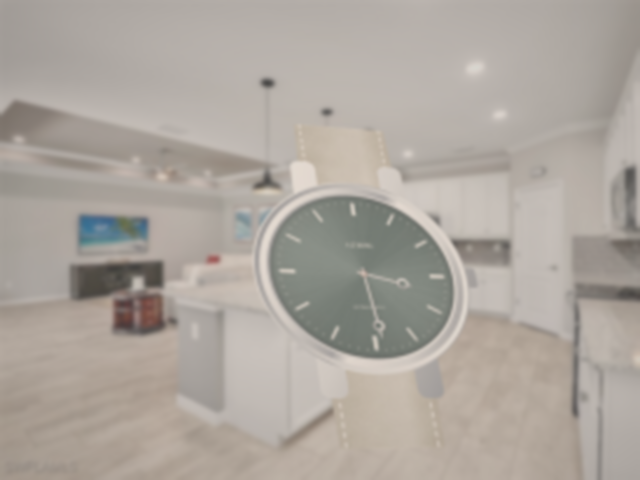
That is h=3 m=29
